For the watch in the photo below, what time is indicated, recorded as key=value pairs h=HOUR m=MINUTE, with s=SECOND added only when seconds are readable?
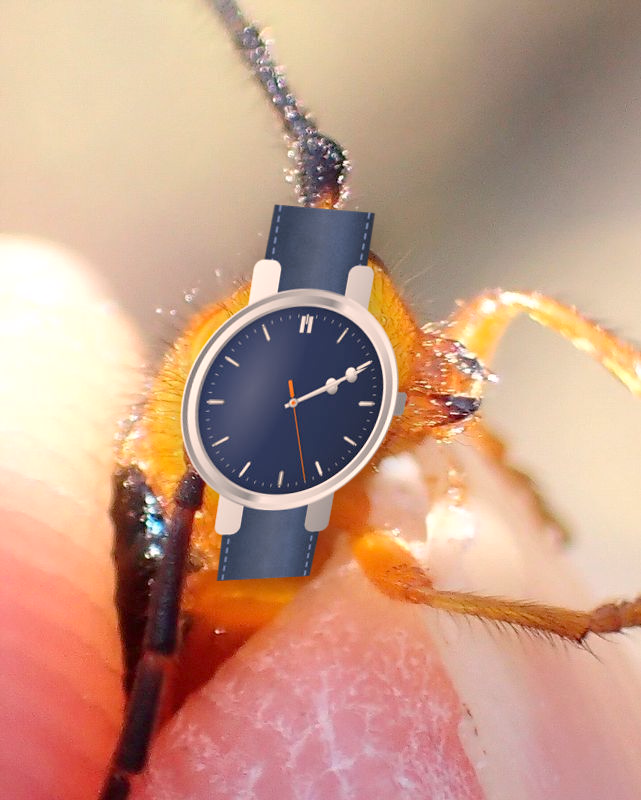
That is h=2 m=10 s=27
